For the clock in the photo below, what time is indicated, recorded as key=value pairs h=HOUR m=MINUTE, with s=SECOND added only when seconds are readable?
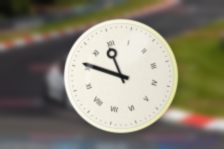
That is h=11 m=51
